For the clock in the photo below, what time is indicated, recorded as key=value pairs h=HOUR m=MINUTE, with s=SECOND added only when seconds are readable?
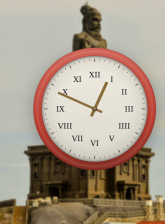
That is h=12 m=49
